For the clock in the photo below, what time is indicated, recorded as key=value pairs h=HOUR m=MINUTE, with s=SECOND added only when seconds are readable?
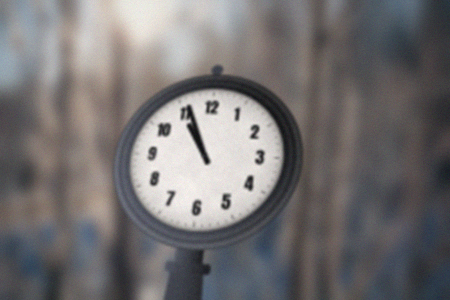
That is h=10 m=56
